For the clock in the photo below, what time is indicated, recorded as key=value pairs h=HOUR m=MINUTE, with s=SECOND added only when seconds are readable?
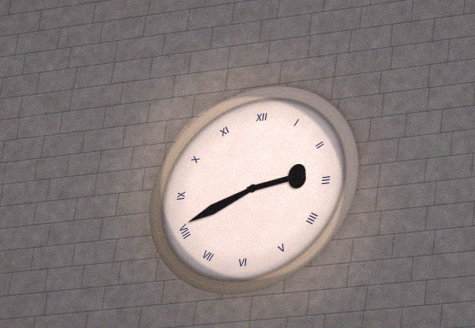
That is h=2 m=41
